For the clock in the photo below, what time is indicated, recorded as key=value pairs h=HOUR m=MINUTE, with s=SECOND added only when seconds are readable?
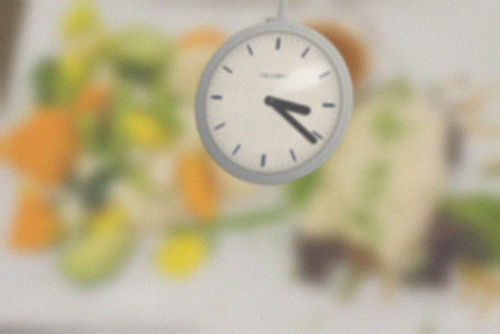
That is h=3 m=21
